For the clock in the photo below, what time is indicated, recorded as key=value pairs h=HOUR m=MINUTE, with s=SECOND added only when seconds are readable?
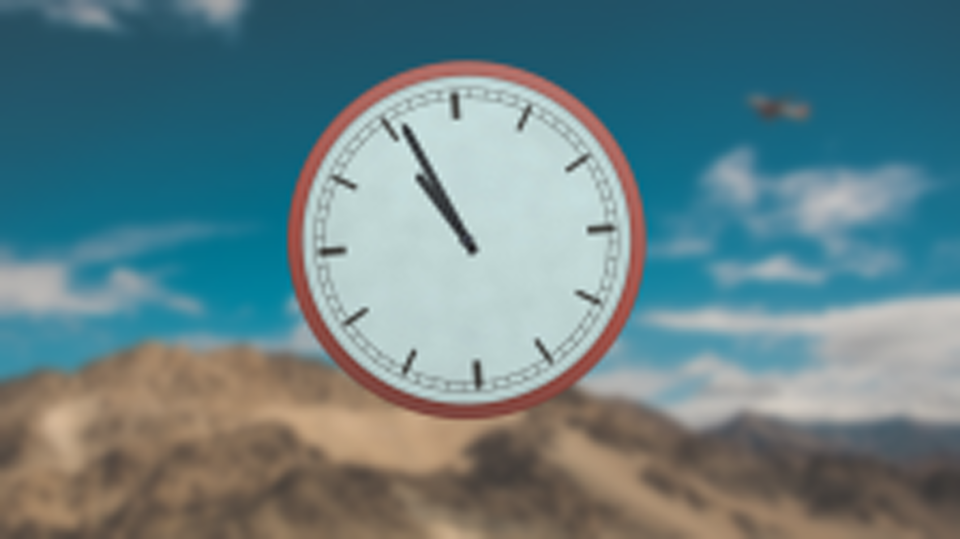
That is h=10 m=56
